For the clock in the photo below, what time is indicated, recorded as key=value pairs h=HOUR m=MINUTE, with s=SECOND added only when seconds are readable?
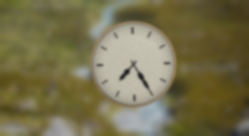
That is h=7 m=25
